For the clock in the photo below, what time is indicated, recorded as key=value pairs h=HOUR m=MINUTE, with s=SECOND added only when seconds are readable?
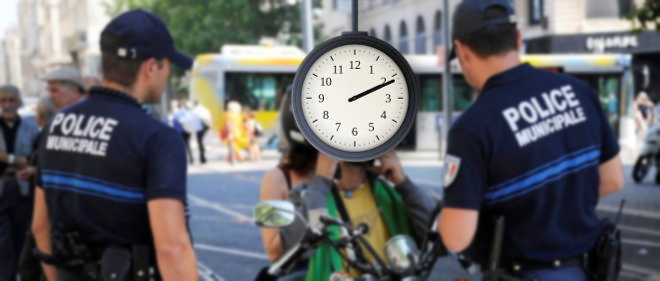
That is h=2 m=11
